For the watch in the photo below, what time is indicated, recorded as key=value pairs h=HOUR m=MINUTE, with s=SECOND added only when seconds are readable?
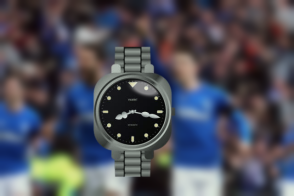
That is h=8 m=17
